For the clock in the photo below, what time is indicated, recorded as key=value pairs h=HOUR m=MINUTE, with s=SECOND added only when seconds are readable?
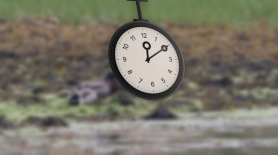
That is h=12 m=10
